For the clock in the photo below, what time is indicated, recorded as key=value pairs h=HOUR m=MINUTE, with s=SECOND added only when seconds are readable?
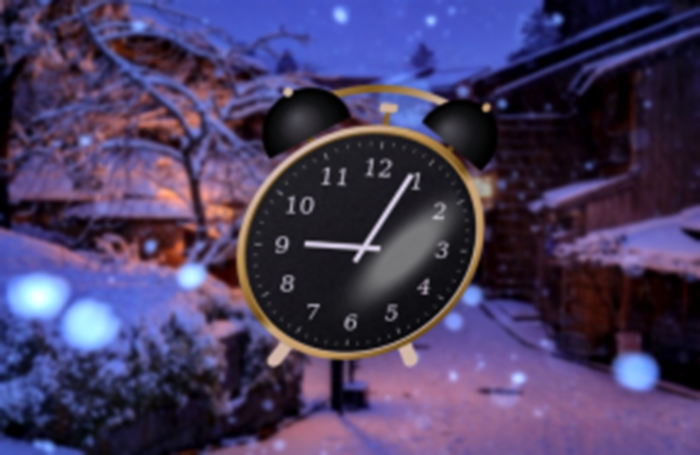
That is h=9 m=4
